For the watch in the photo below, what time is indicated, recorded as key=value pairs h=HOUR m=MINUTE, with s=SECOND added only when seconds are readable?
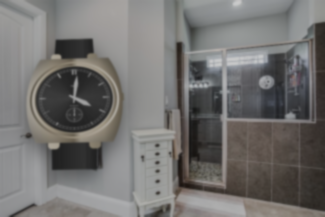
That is h=4 m=1
